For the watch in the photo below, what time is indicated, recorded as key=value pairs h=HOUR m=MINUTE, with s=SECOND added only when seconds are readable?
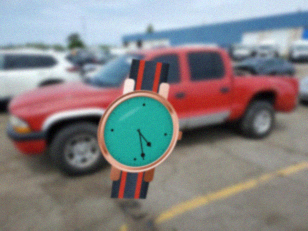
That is h=4 m=27
